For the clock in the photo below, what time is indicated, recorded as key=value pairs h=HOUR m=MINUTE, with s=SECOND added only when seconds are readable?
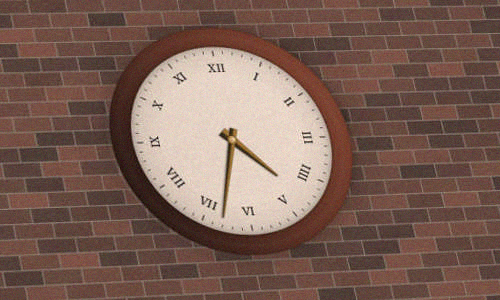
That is h=4 m=33
